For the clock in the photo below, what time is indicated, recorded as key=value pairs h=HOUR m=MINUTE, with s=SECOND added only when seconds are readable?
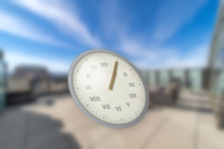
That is h=1 m=5
